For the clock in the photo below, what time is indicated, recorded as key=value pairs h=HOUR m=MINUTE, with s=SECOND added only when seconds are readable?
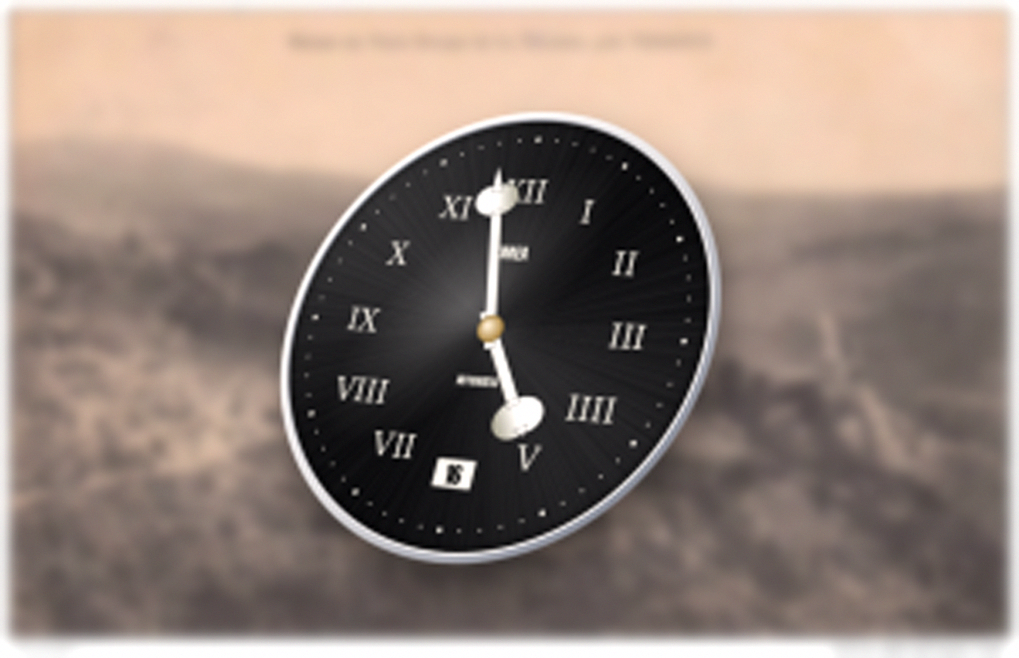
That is h=4 m=58
